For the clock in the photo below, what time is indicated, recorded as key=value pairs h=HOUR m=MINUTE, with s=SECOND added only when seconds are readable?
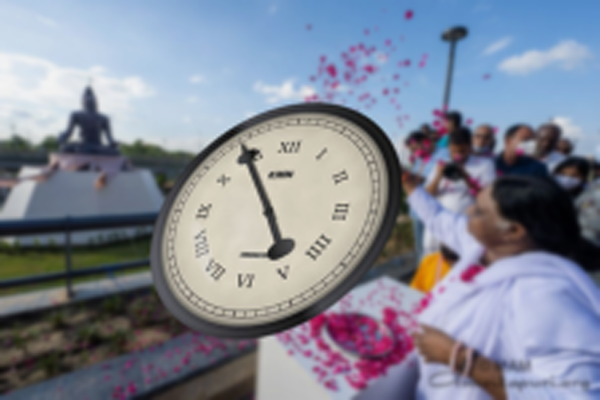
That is h=4 m=54
